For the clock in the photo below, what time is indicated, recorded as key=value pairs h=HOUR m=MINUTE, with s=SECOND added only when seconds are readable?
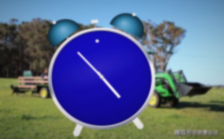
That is h=4 m=54
